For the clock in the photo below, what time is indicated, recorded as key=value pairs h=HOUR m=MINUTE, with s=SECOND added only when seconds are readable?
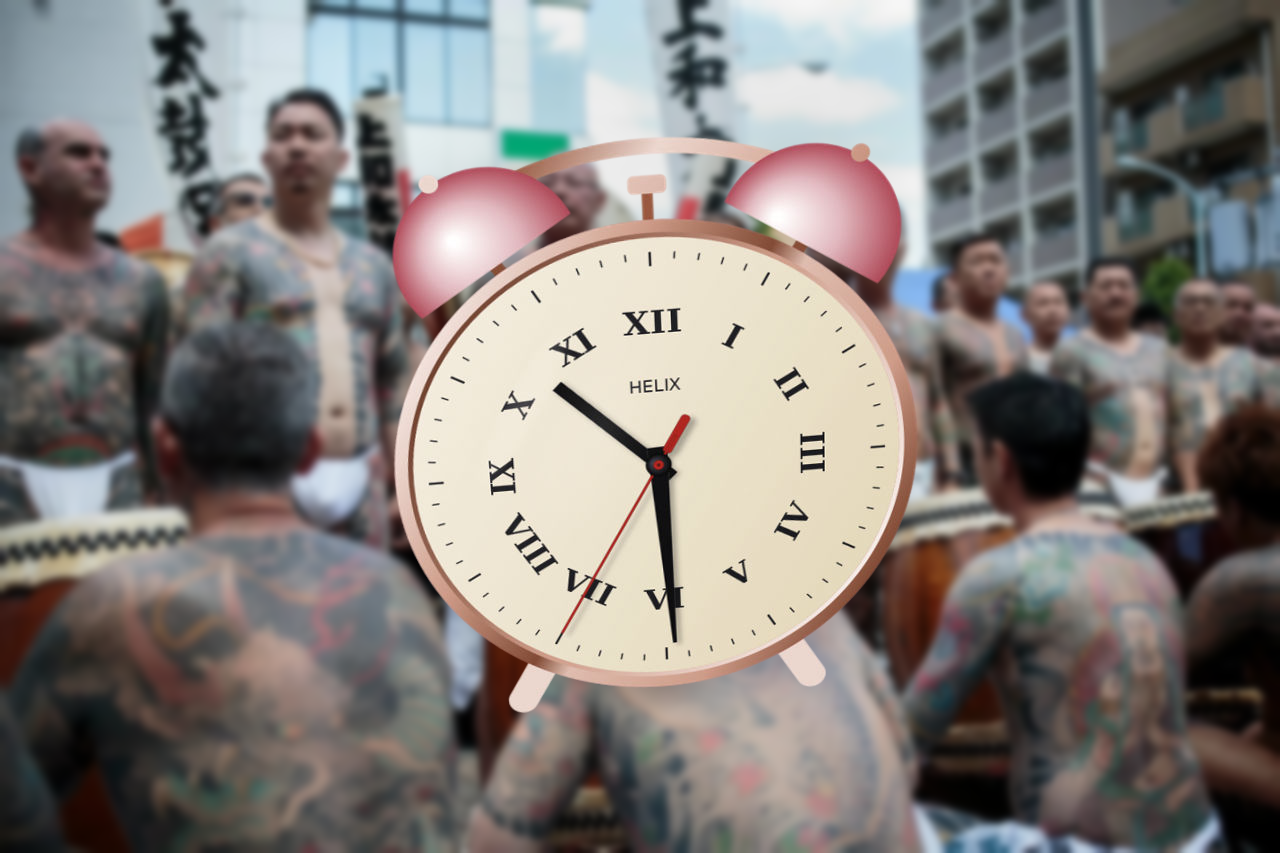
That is h=10 m=29 s=35
